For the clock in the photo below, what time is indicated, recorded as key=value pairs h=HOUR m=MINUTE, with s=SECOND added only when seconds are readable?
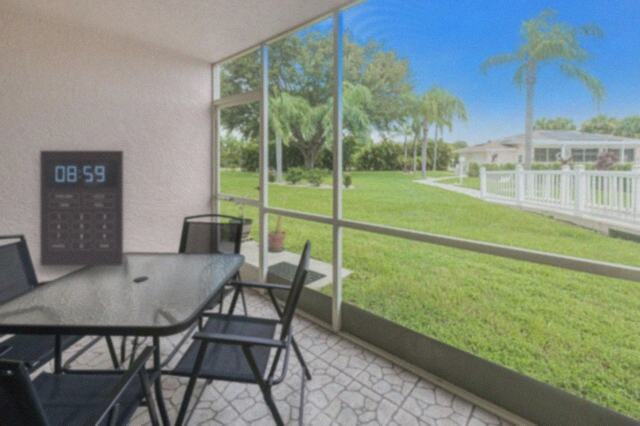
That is h=8 m=59
